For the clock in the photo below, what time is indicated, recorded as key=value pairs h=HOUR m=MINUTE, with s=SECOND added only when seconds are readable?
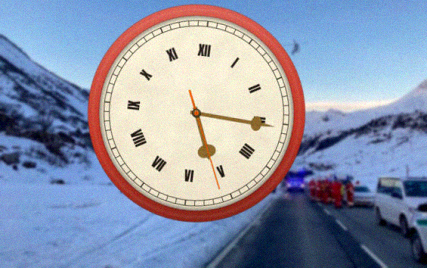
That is h=5 m=15 s=26
